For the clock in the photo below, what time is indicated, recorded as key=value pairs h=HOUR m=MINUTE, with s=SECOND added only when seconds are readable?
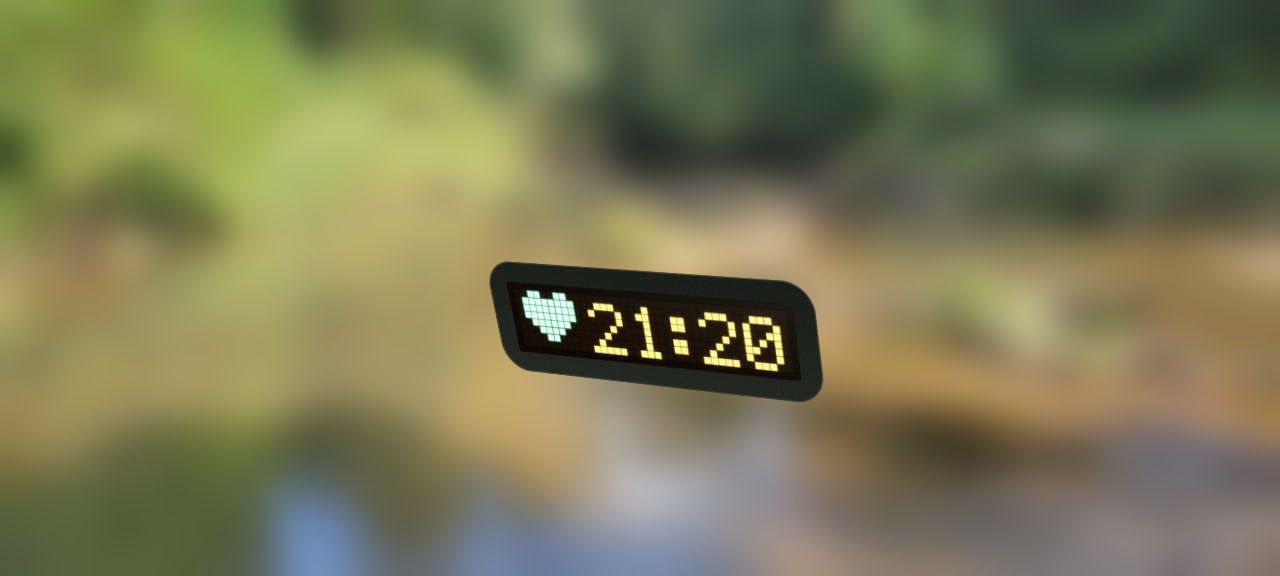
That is h=21 m=20
